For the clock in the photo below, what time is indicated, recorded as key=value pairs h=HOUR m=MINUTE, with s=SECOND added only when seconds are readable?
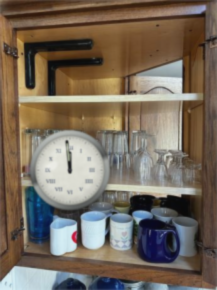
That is h=11 m=59
